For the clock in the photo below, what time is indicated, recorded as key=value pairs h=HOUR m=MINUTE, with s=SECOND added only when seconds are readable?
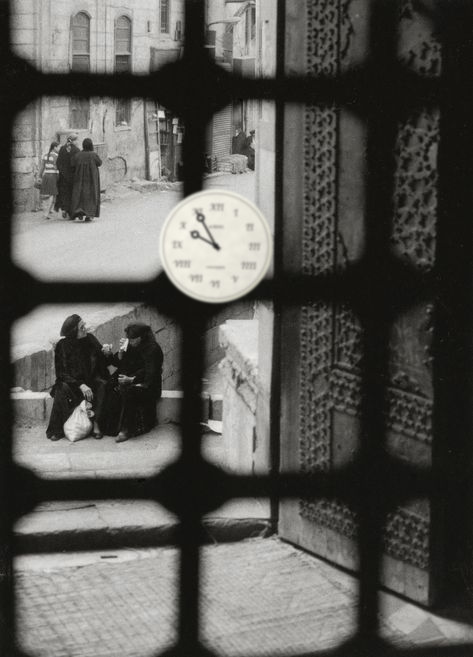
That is h=9 m=55
